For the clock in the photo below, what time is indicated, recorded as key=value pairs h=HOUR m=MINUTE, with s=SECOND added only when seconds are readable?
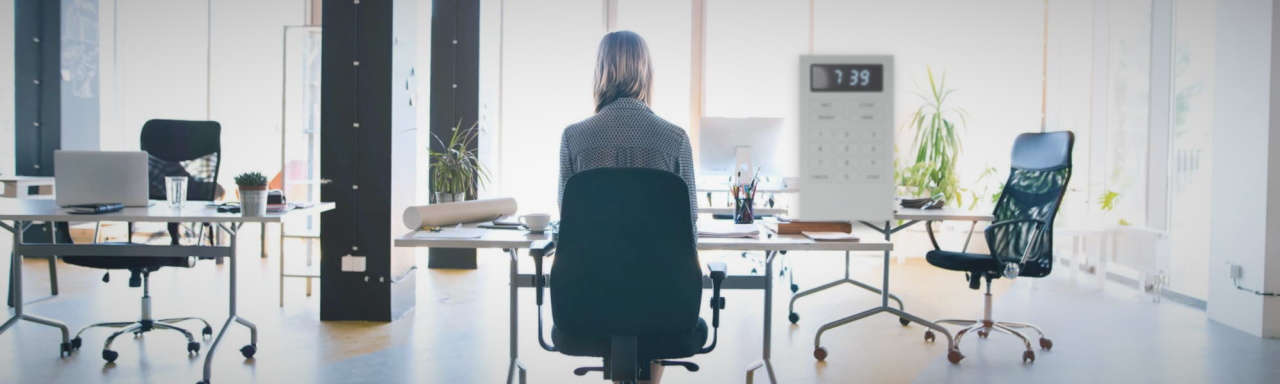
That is h=7 m=39
